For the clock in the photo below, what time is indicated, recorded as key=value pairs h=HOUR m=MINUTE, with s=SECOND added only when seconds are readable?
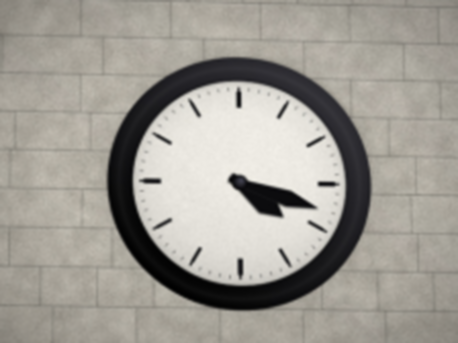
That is h=4 m=18
